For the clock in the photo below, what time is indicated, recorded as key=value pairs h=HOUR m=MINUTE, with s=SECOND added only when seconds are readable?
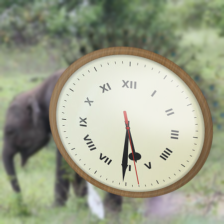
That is h=5 m=30 s=28
